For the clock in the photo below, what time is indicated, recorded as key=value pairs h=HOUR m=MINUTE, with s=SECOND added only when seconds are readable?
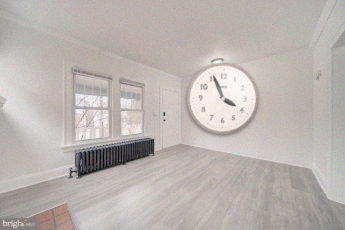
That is h=3 m=56
